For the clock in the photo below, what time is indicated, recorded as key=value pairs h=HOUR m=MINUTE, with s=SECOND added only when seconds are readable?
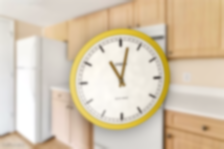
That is h=11 m=2
